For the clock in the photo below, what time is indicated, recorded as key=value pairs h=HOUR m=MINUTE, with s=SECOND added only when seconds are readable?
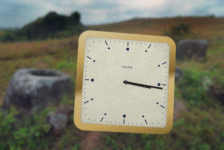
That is h=3 m=16
